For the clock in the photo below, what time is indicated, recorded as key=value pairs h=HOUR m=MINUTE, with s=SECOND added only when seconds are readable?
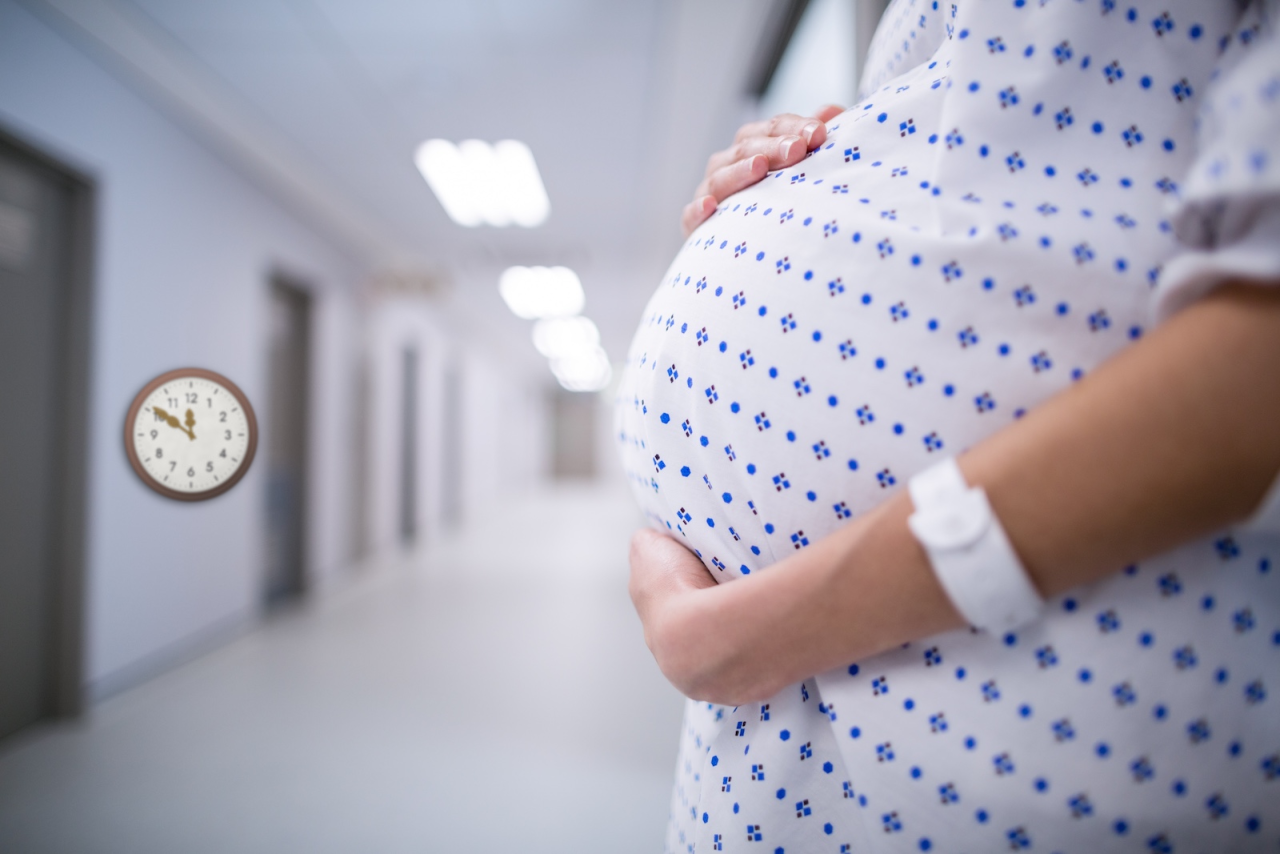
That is h=11 m=51
